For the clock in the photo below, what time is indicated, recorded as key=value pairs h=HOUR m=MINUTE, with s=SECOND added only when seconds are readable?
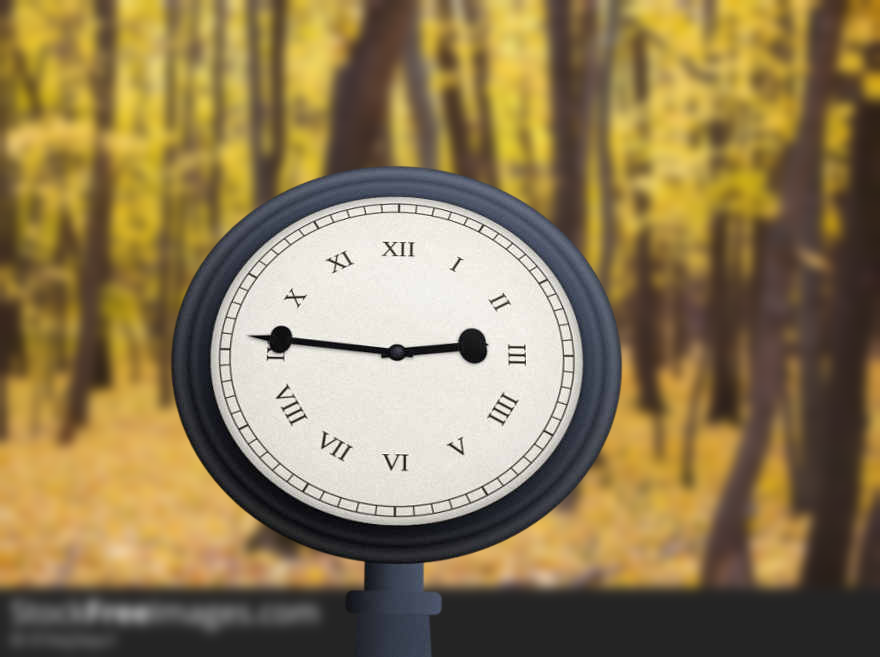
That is h=2 m=46
